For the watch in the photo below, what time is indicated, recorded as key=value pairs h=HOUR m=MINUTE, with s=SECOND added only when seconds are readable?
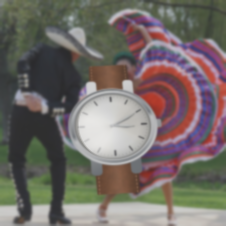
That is h=3 m=10
